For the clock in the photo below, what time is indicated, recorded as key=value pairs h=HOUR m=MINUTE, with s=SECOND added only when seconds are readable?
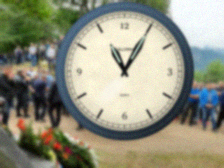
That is h=11 m=5
